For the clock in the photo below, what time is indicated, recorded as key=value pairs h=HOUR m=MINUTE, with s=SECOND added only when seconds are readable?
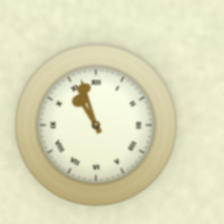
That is h=10 m=57
